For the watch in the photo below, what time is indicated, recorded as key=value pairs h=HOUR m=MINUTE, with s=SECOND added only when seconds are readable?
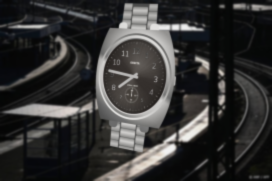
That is h=7 m=46
